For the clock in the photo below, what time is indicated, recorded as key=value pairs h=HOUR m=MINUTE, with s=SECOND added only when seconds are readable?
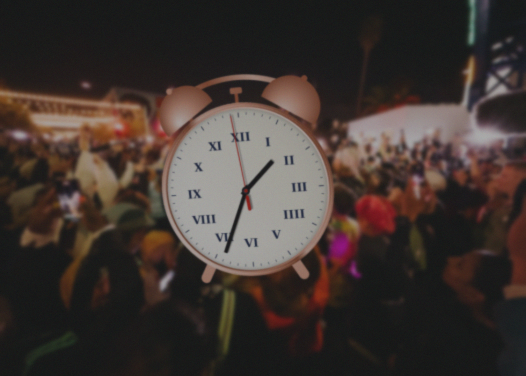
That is h=1 m=33 s=59
